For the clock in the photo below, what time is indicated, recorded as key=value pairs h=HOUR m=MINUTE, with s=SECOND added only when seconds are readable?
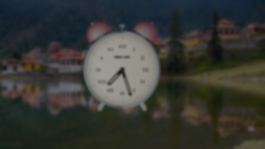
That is h=7 m=27
